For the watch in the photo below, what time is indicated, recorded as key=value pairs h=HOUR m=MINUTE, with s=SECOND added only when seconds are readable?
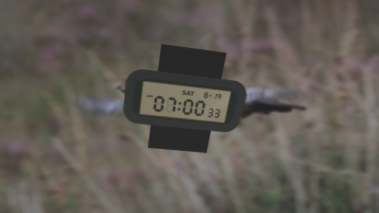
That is h=7 m=0 s=33
